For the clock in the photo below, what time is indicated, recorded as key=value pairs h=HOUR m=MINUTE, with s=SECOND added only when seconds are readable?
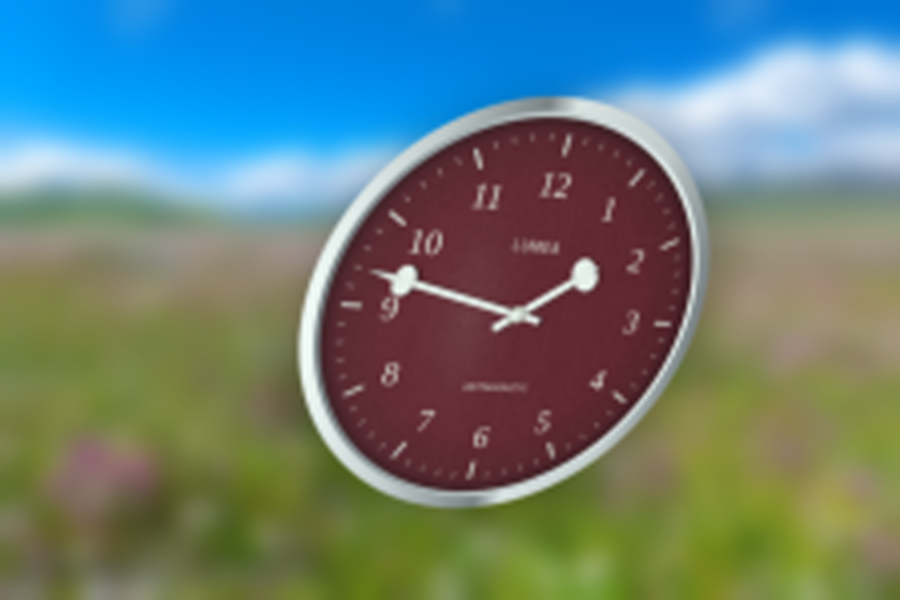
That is h=1 m=47
